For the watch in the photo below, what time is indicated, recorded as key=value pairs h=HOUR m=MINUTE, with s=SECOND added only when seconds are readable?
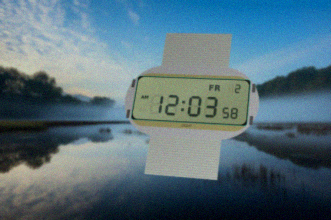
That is h=12 m=3 s=58
